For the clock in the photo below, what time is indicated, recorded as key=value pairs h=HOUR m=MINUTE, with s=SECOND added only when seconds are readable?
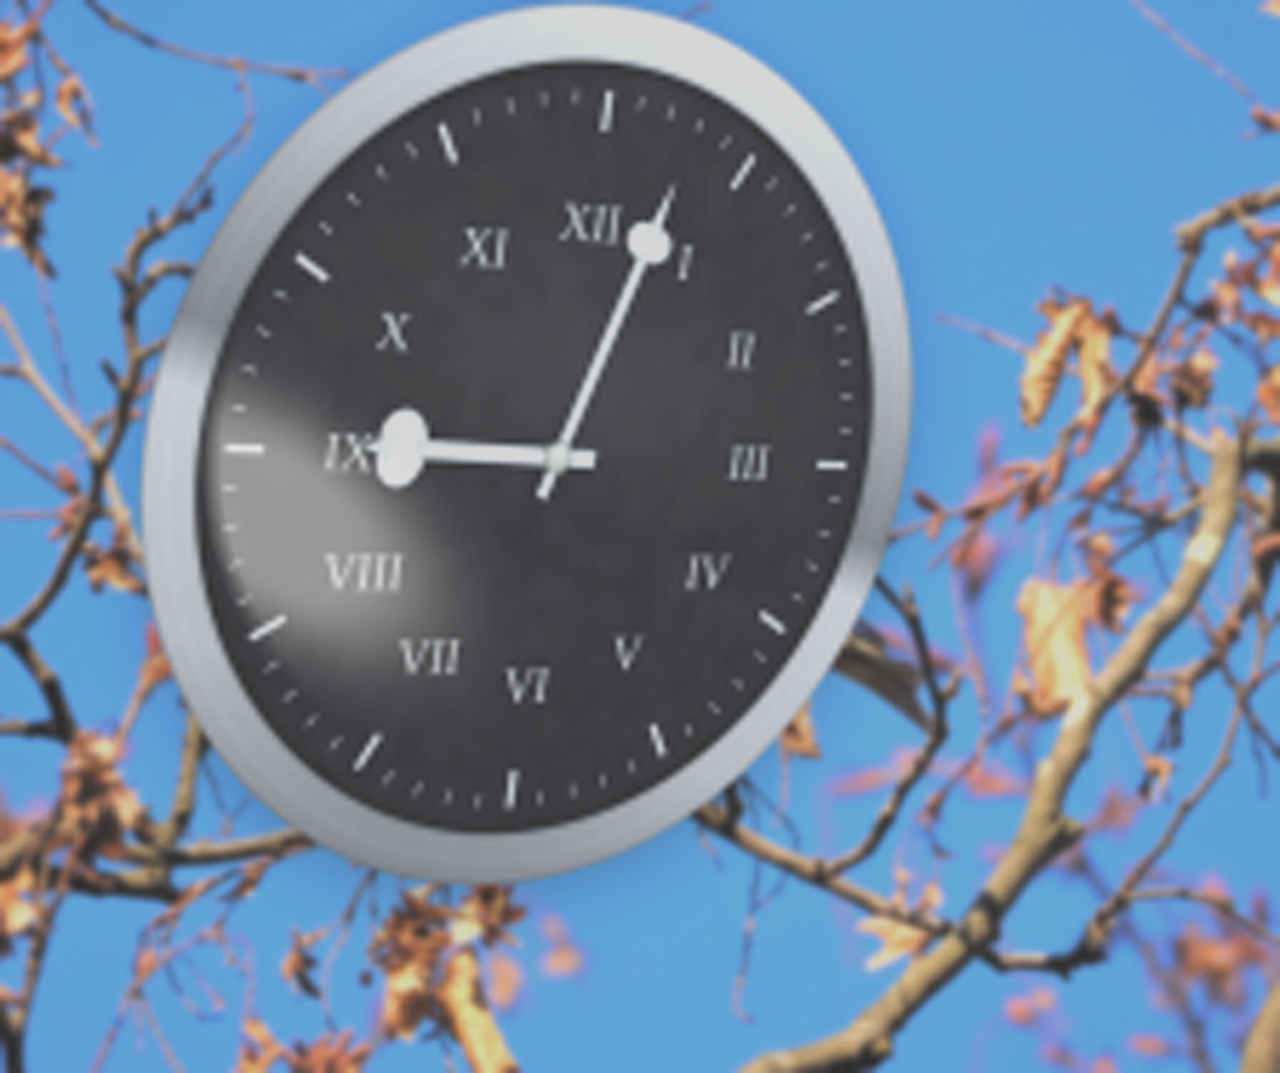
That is h=9 m=3
